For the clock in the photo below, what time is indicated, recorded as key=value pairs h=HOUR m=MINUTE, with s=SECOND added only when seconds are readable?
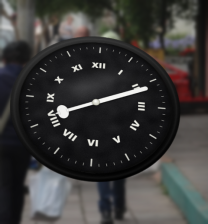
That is h=8 m=11
